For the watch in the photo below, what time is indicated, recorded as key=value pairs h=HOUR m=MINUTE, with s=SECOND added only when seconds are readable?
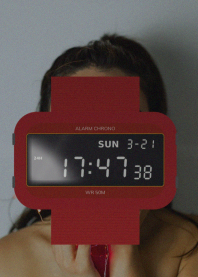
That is h=17 m=47 s=38
